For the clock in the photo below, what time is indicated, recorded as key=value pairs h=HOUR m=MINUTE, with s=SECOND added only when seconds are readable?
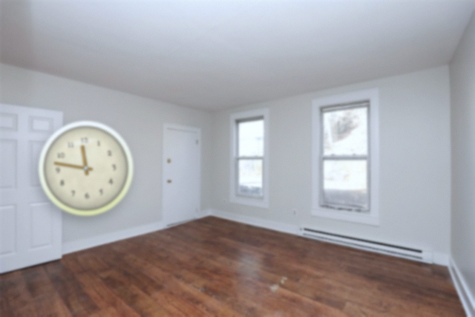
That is h=11 m=47
